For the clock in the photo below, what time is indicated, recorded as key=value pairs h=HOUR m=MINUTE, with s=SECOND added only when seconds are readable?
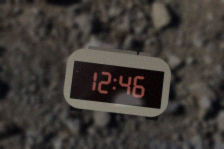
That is h=12 m=46
